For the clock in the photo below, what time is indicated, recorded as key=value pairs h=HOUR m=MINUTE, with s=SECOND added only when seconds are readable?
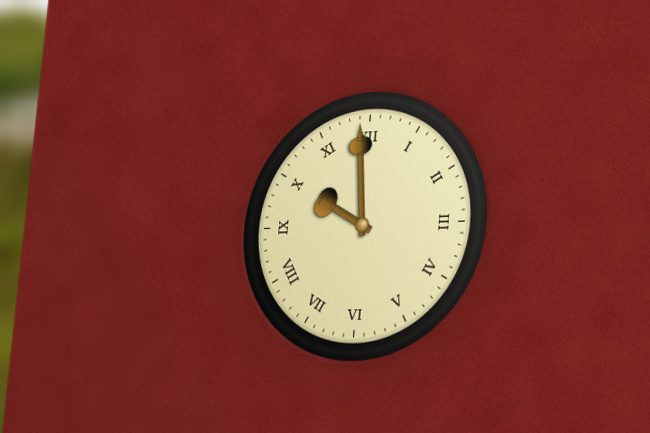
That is h=9 m=59
